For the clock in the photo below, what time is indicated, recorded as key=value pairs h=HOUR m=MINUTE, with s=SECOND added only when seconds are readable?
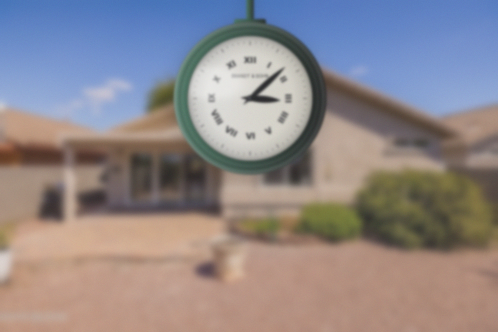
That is h=3 m=8
